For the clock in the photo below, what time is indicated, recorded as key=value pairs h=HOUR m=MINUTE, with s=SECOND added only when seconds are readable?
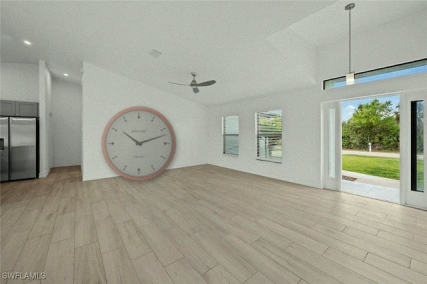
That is h=10 m=12
